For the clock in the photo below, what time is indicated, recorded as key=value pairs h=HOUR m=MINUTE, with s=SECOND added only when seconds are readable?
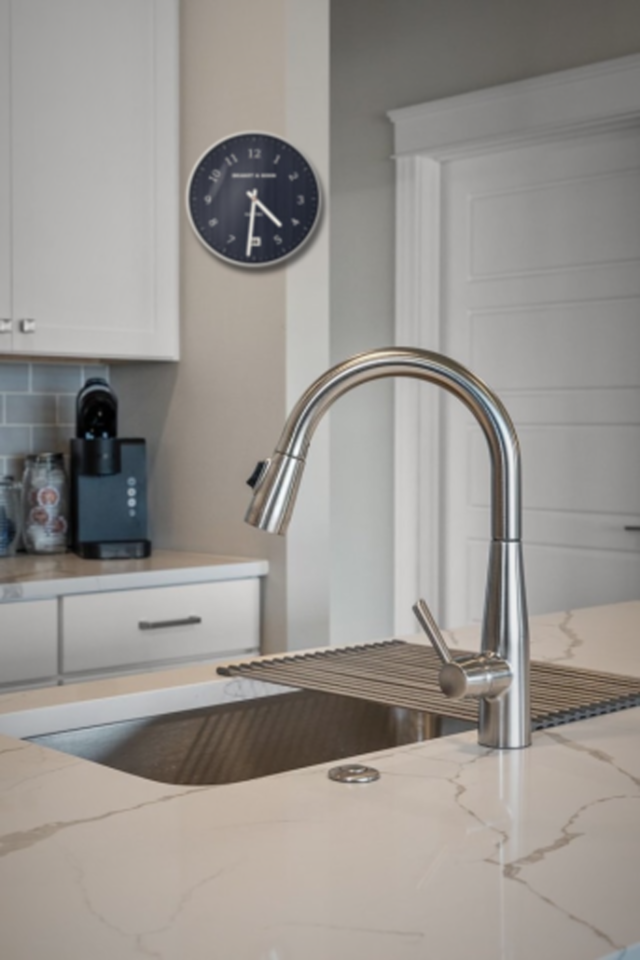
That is h=4 m=31
